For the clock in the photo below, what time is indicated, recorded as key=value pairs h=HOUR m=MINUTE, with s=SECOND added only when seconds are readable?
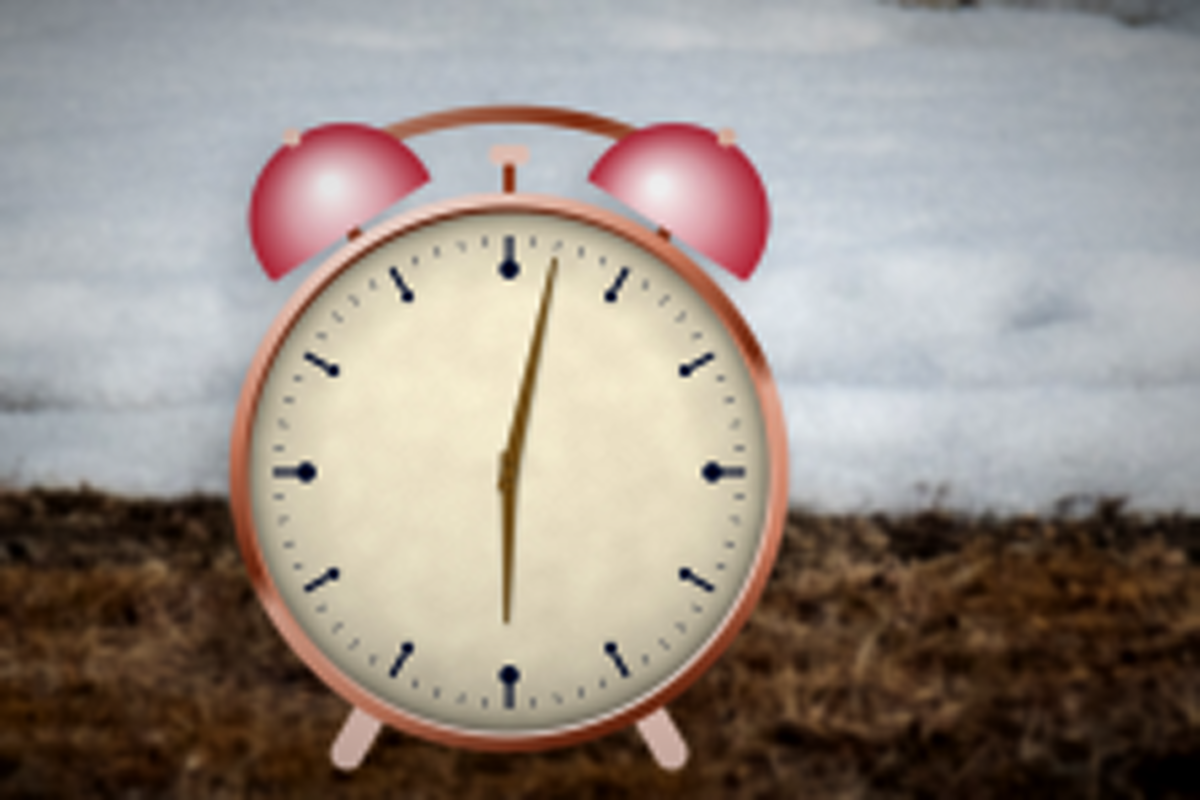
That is h=6 m=2
